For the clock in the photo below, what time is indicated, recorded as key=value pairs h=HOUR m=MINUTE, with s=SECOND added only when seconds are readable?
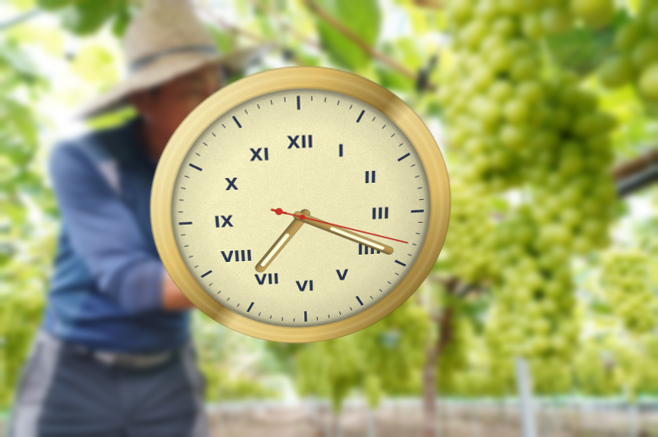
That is h=7 m=19 s=18
